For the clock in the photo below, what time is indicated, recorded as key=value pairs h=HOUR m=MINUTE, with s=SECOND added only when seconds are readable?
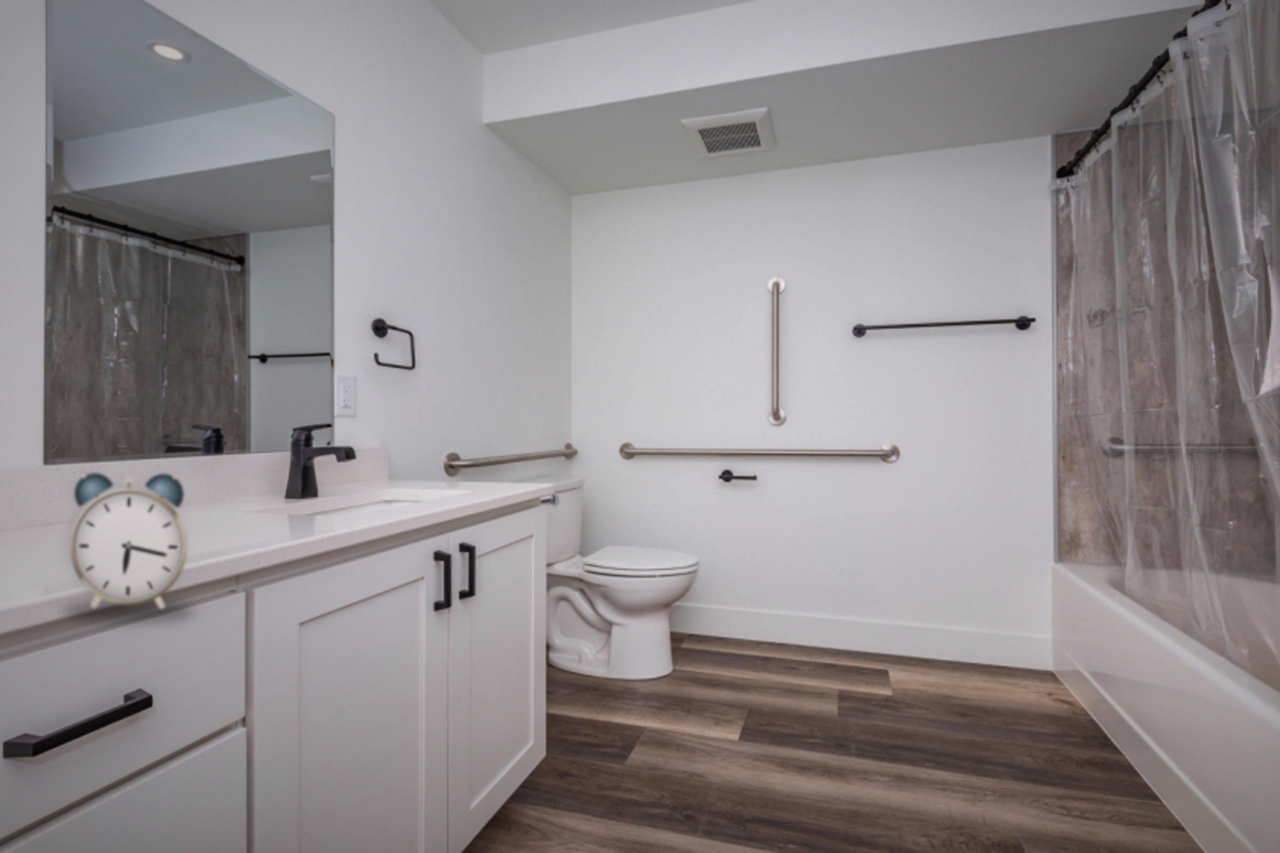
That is h=6 m=17
